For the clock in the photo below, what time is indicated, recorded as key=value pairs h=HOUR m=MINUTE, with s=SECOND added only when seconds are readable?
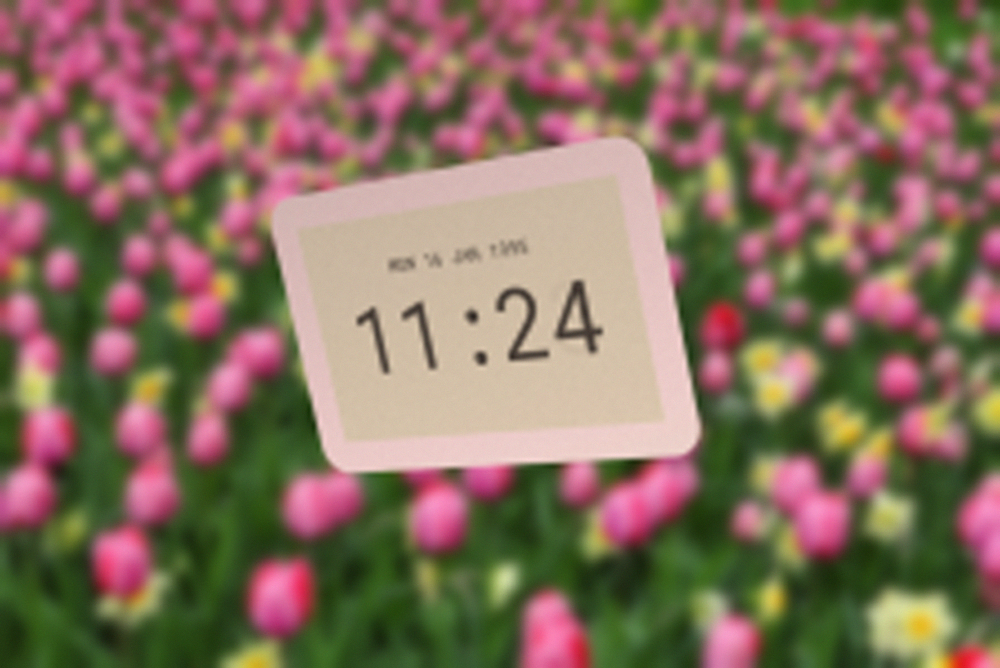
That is h=11 m=24
